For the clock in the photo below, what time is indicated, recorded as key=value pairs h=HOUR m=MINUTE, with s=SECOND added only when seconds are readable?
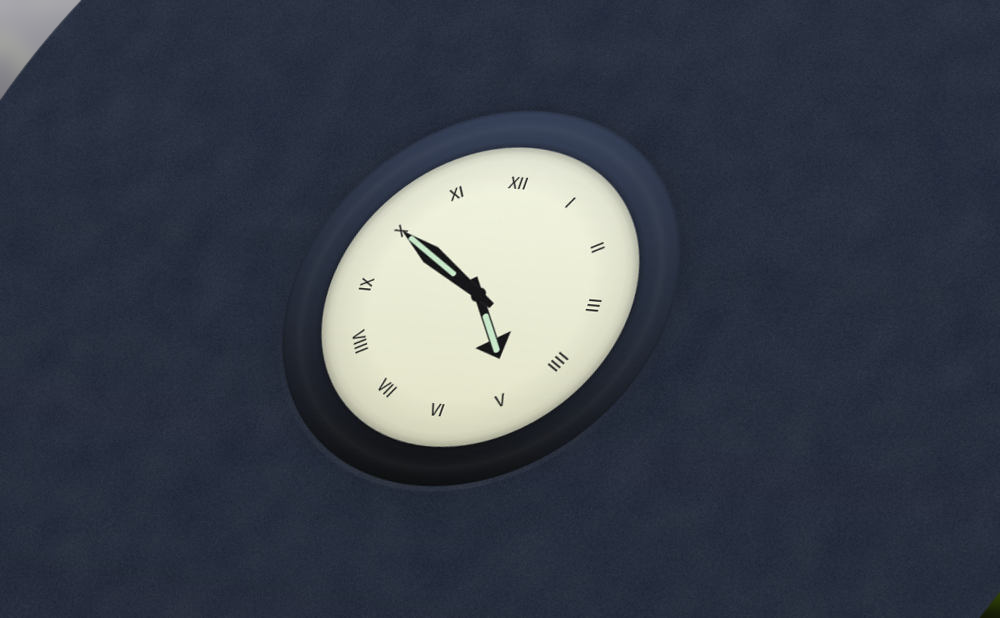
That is h=4 m=50
